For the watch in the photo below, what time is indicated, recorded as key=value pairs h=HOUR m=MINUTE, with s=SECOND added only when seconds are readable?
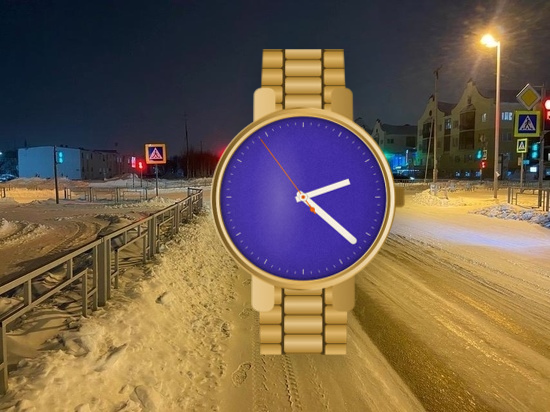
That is h=2 m=21 s=54
